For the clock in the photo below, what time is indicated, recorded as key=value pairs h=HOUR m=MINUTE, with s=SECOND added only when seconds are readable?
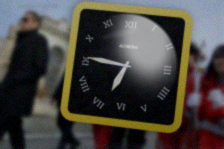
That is h=6 m=46
